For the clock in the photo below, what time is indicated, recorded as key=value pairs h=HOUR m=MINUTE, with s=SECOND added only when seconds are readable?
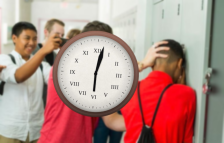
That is h=6 m=2
